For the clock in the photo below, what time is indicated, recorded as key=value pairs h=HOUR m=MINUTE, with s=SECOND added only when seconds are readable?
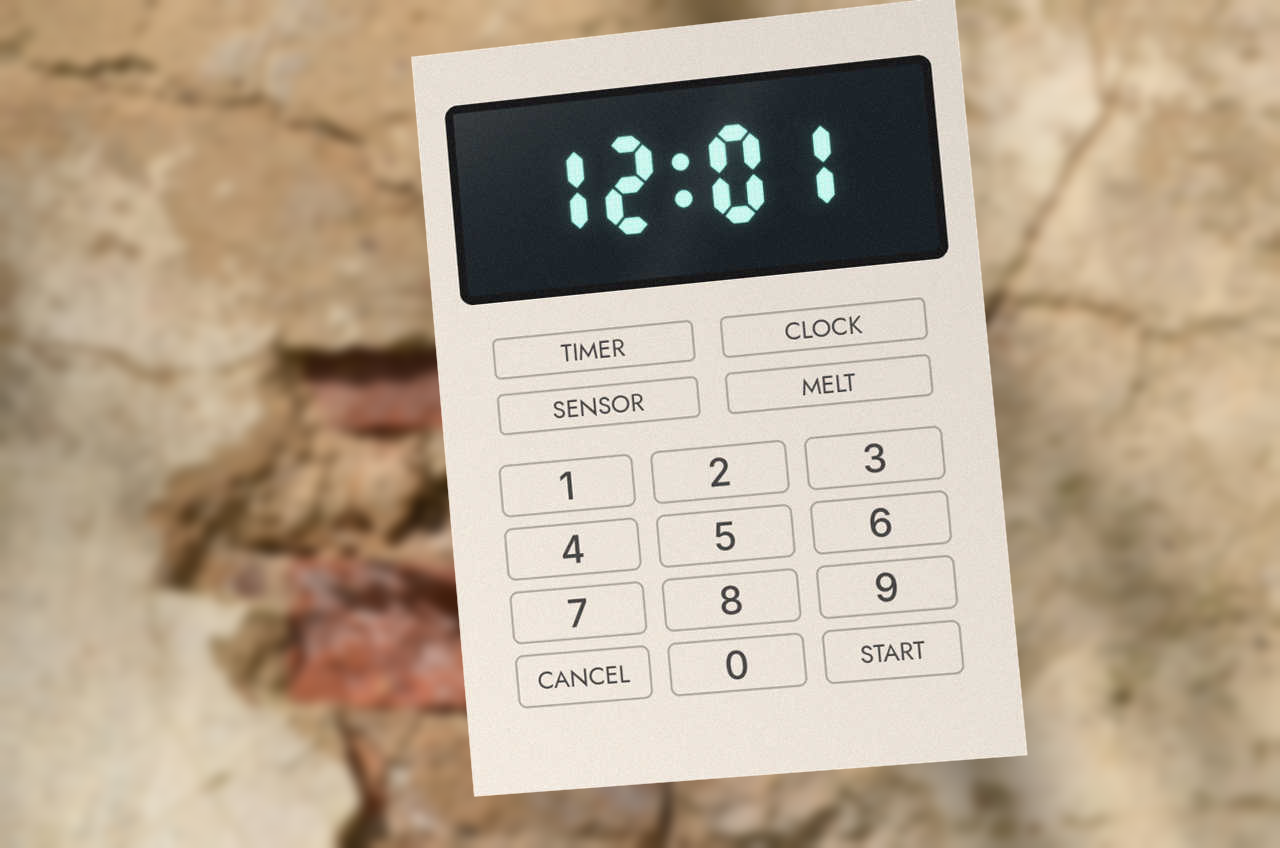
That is h=12 m=1
